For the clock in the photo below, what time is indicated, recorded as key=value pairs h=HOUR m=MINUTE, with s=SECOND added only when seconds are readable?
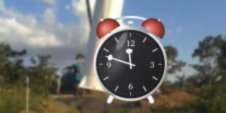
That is h=11 m=48
